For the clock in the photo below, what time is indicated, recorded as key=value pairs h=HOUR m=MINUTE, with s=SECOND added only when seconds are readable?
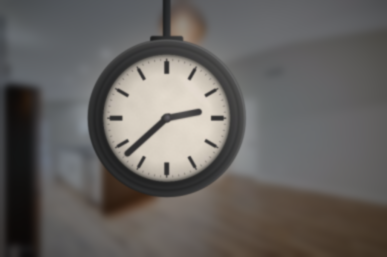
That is h=2 m=38
